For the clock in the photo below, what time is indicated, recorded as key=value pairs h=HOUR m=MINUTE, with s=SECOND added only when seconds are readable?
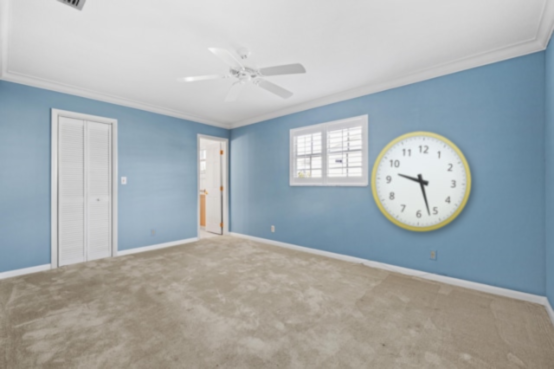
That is h=9 m=27
